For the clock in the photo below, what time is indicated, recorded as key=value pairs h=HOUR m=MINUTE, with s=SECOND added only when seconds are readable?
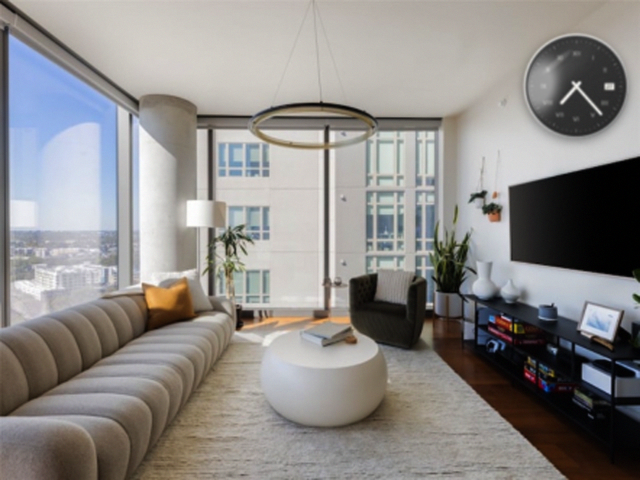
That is h=7 m=23
